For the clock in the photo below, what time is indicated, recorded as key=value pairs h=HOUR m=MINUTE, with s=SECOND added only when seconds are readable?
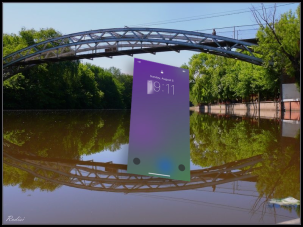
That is h=19 m=11
